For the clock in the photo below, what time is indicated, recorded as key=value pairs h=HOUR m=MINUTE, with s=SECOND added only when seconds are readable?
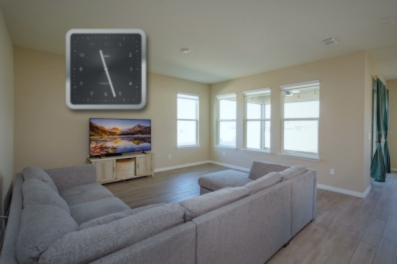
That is h=11 m=27
